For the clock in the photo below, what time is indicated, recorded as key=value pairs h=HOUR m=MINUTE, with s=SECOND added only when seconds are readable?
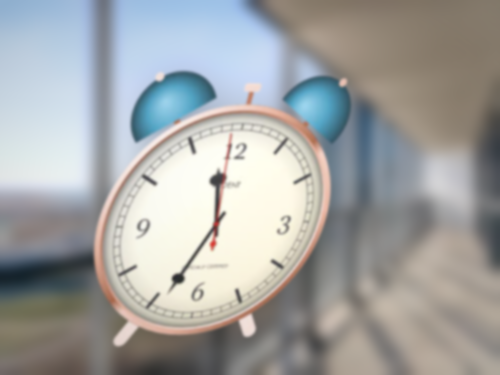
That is h=11 m=33 s=59
